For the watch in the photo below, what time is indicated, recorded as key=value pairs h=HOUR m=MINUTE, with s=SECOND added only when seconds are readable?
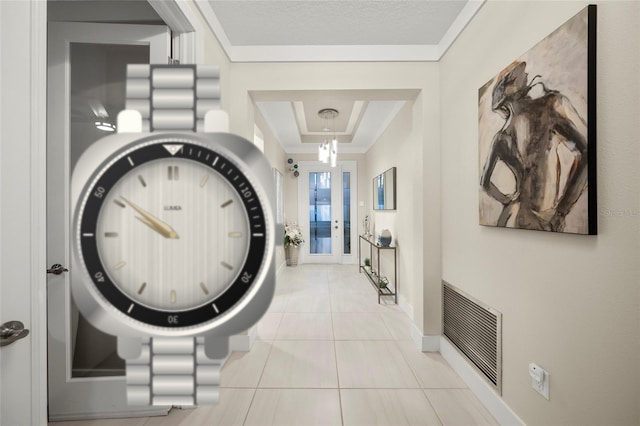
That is h=9 m=51
